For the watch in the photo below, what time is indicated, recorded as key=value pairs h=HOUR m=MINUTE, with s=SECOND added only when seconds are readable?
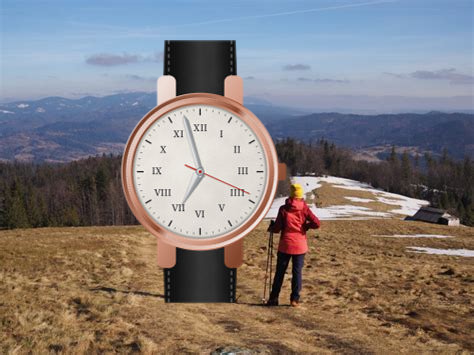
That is h=6 m=57 s=19
